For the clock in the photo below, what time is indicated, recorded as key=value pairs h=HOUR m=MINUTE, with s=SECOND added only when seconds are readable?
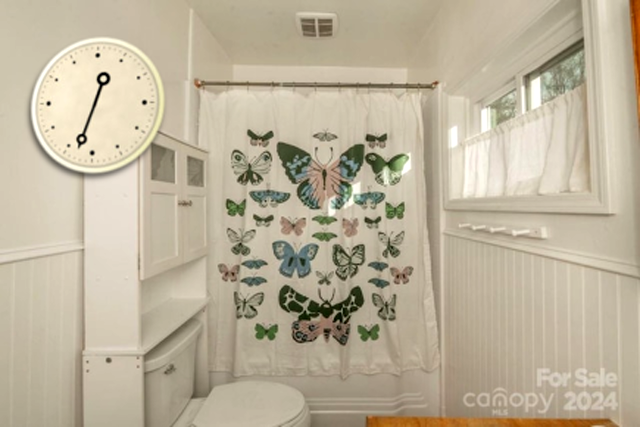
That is h=12 m=33
